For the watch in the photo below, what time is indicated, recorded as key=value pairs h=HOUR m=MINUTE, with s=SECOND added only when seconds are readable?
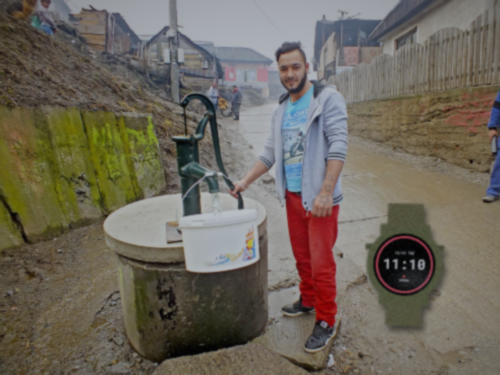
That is h=11 m=10
